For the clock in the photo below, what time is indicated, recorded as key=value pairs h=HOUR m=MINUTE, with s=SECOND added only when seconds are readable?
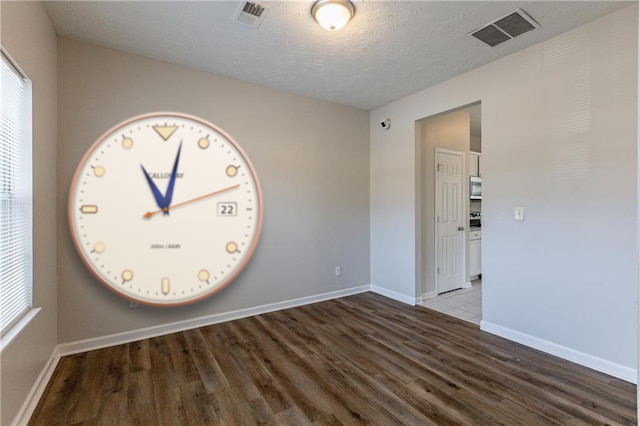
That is h=11 m=2 s=12
